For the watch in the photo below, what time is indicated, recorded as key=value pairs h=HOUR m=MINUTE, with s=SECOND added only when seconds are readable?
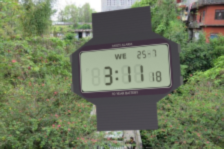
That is h=3 m=11 s=18
